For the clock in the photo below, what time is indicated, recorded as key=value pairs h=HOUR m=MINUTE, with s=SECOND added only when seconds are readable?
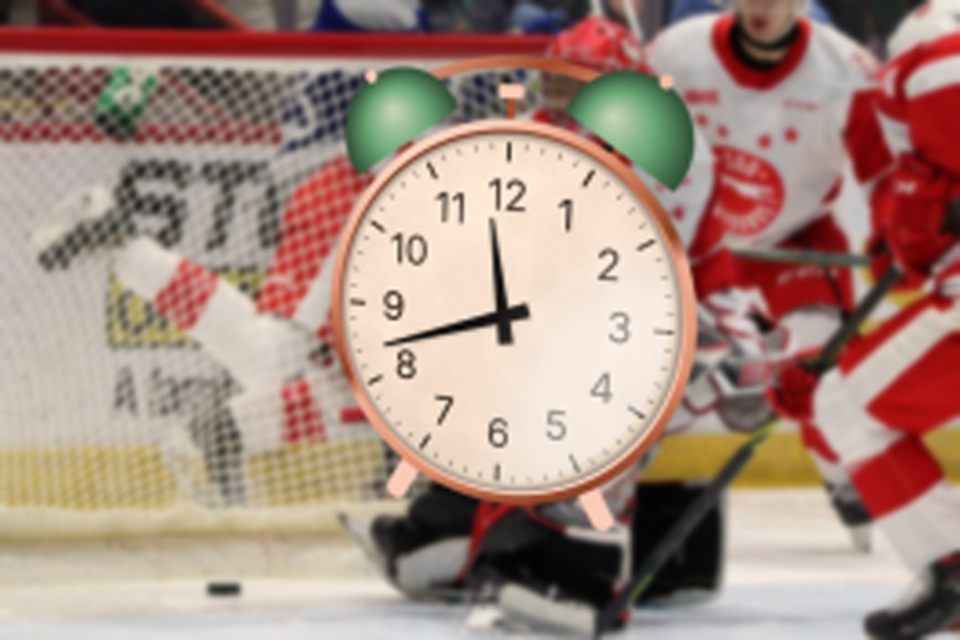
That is h=11 m=42
